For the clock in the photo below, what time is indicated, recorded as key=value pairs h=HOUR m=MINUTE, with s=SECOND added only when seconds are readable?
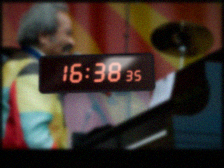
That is h=16 m=38 s=35
